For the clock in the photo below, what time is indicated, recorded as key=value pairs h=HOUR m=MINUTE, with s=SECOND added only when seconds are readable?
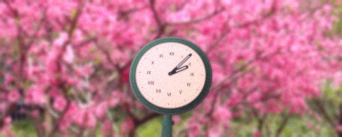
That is h=2 m=7
